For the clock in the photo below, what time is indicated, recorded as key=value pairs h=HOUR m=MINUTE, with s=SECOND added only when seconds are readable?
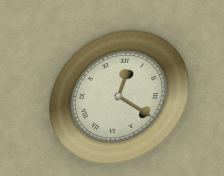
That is h=12 m=20
